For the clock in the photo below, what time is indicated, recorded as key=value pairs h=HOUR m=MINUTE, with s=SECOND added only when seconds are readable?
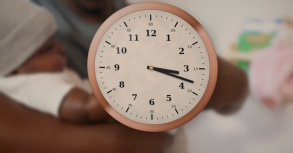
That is h=3 m=18
